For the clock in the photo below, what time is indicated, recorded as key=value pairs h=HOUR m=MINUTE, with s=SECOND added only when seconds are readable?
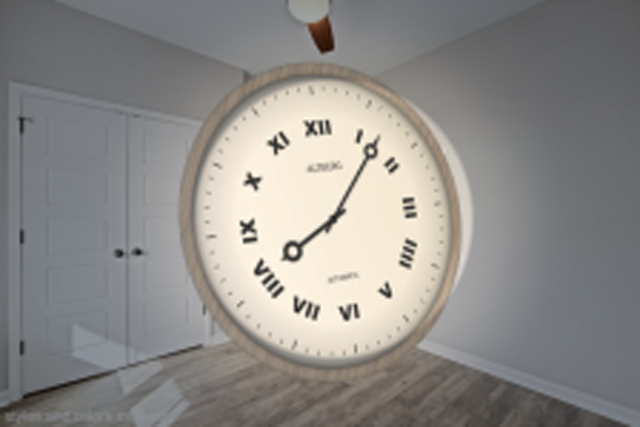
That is h=8 m=7
